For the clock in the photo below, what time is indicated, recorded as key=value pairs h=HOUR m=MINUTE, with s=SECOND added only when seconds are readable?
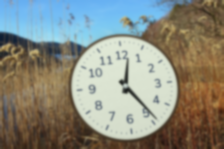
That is h=12 m=24
